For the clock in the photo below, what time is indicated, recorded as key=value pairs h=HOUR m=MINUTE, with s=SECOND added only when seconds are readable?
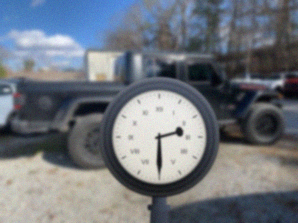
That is h=2 m=30
